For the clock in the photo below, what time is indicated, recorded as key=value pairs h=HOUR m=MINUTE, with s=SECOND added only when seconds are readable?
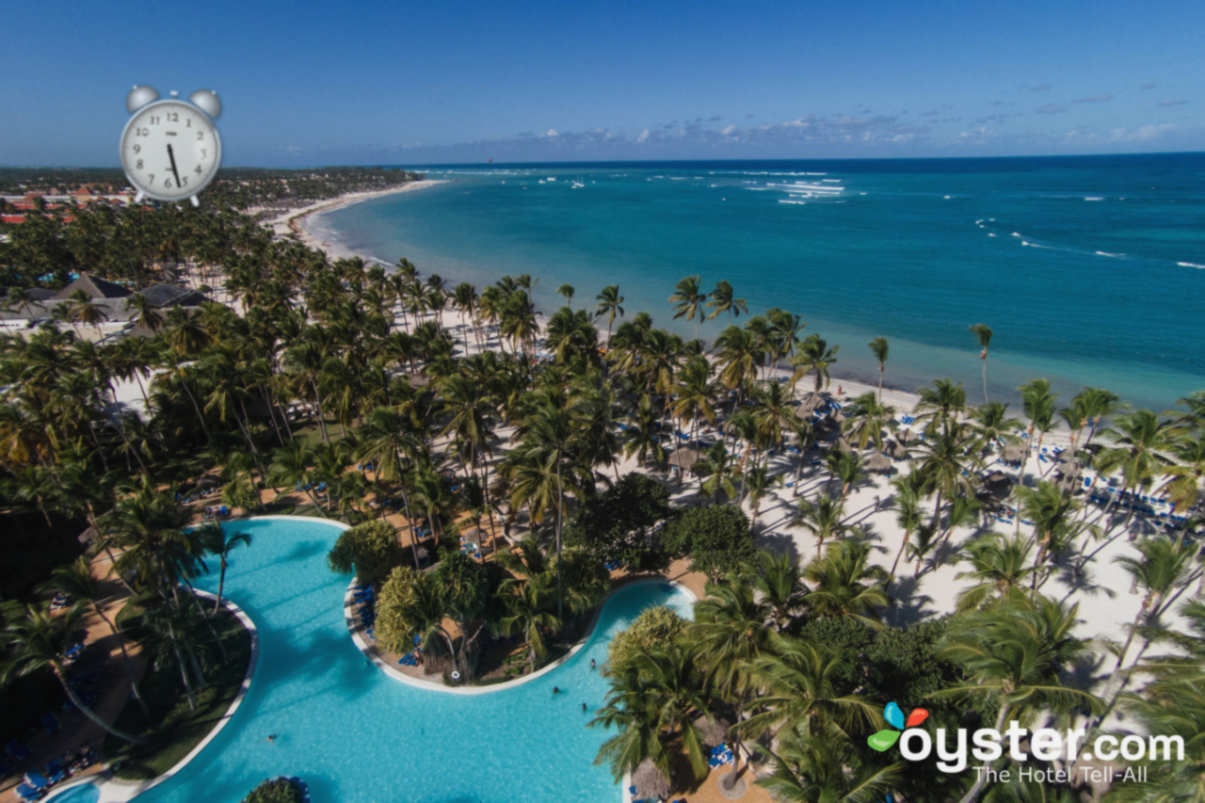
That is h=5 m=27
